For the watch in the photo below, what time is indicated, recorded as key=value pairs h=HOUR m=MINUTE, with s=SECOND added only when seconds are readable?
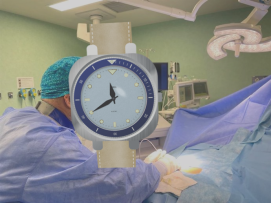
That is h=11 m=40
